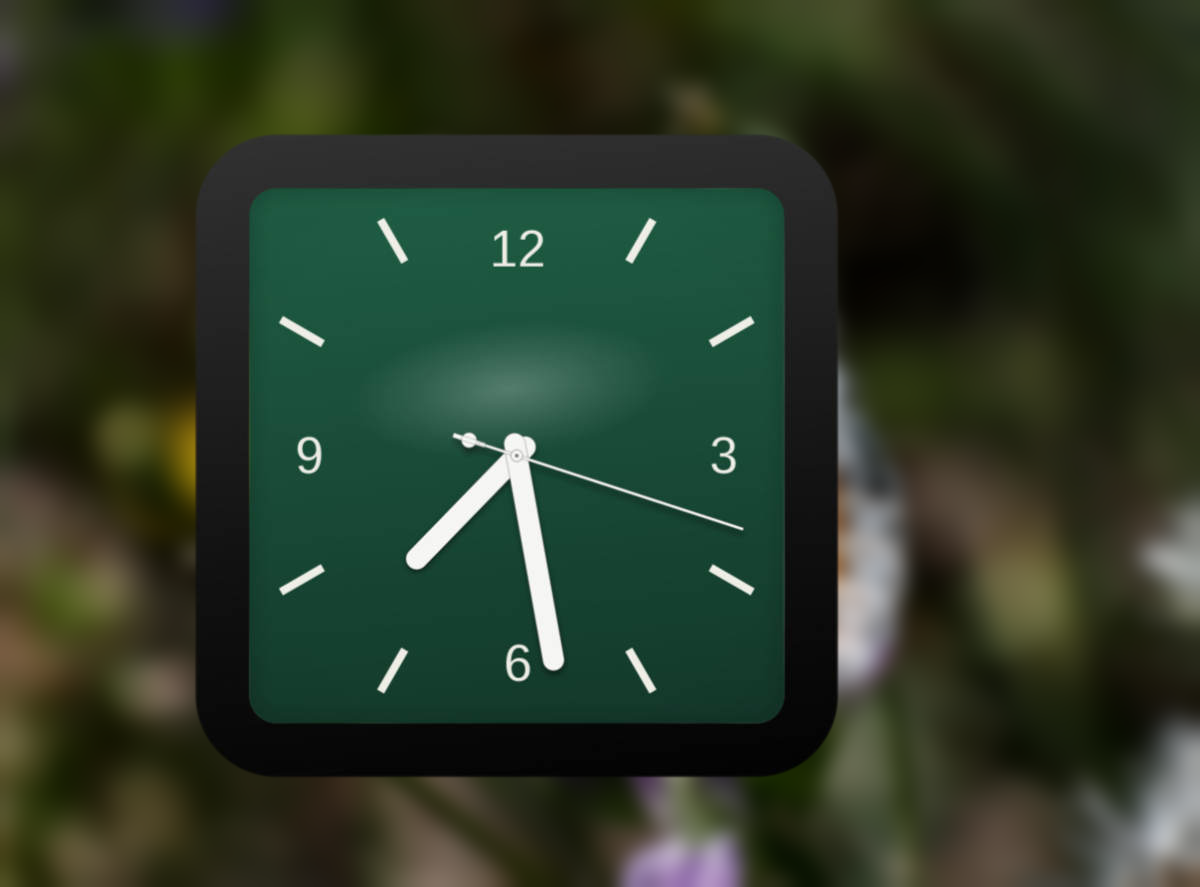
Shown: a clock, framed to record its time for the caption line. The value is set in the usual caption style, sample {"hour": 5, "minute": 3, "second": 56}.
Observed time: {"hour": 7, "minute": 28, "second": 18}
